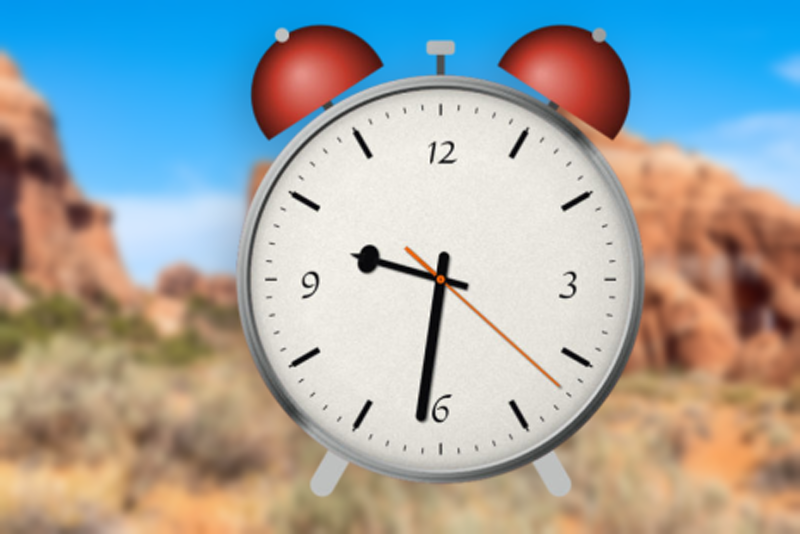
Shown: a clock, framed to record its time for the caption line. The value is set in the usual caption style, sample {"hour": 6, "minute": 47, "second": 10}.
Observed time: {"hour": 9, "minute": 31, "second": 22}
